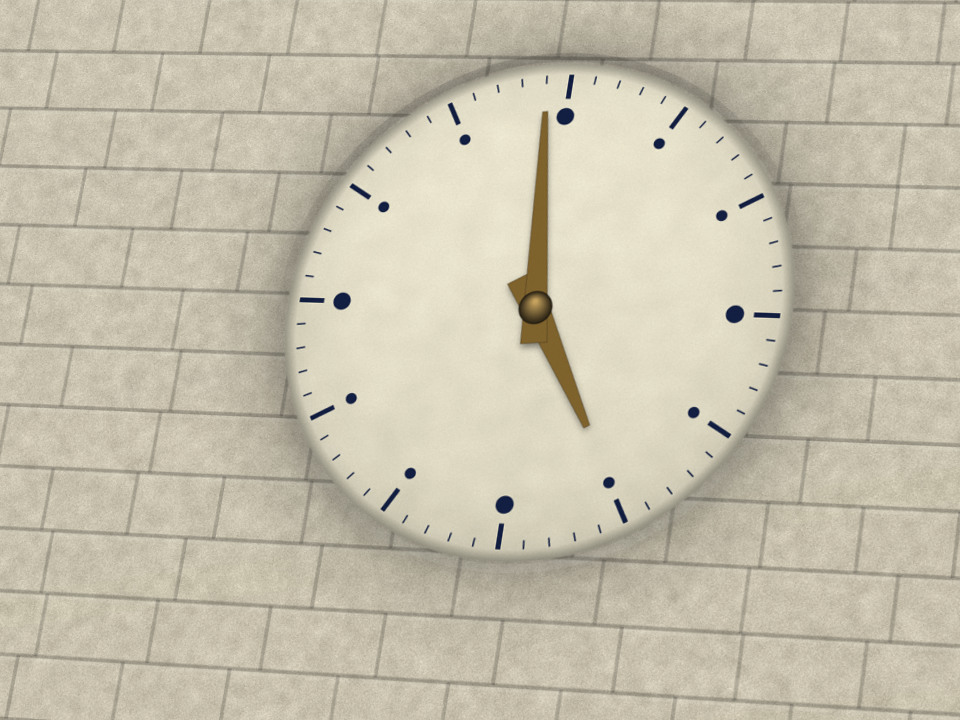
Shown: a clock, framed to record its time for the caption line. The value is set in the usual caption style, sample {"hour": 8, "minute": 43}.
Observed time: {"hour": 4, "minute": 59}
